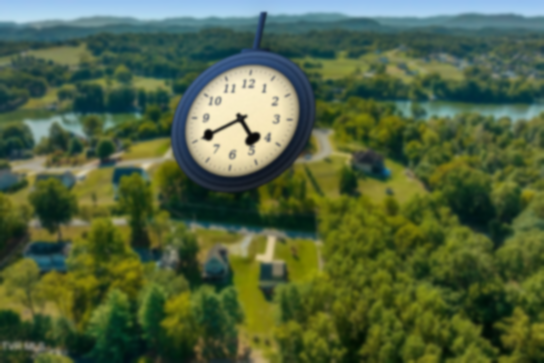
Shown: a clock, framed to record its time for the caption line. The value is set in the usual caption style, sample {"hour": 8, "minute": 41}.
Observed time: {"hour": 4, "minute": 40}
